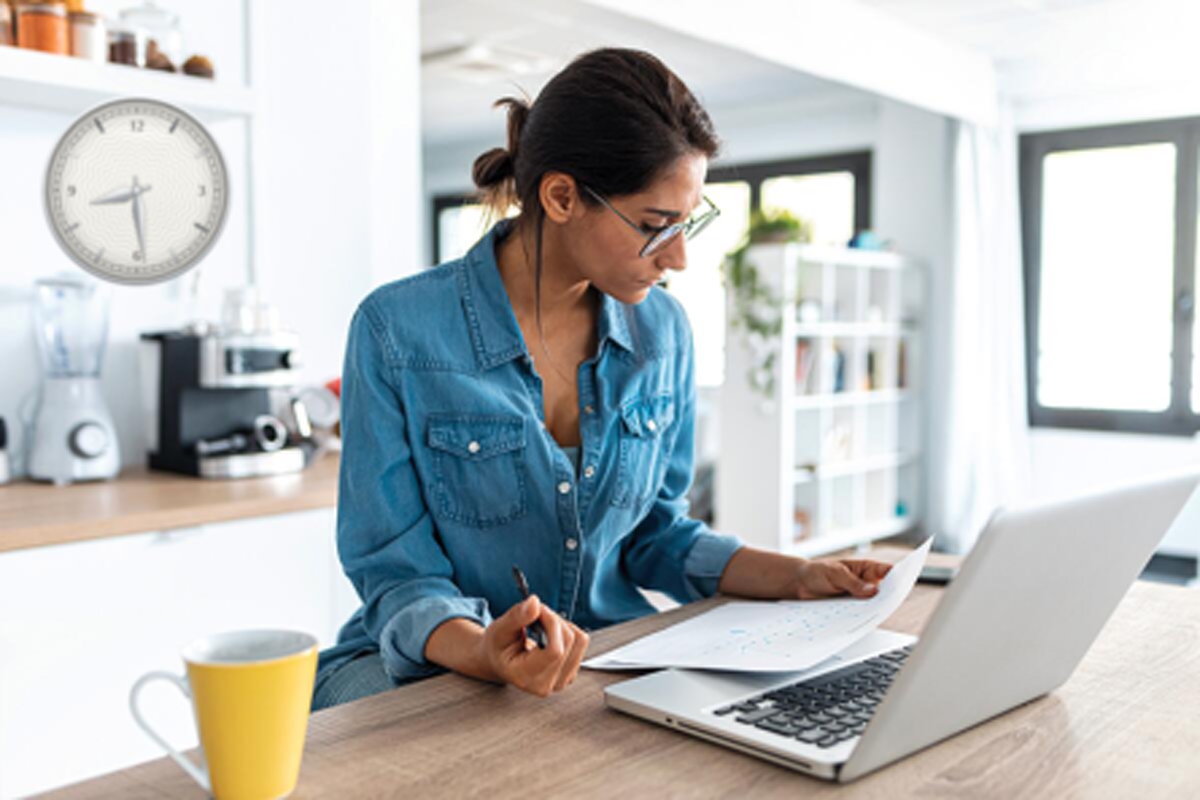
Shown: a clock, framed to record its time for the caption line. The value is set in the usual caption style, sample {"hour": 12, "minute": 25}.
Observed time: {"hour": 8, "minute": 29}
